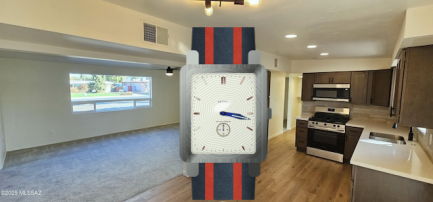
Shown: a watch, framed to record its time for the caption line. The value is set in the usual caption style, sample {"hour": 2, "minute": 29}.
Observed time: {"hour": 3, "minute": 17}
